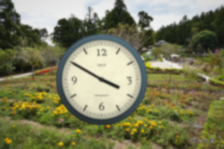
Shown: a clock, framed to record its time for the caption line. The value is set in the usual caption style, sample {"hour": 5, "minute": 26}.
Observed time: {"hour": 3, "minute": 50}
